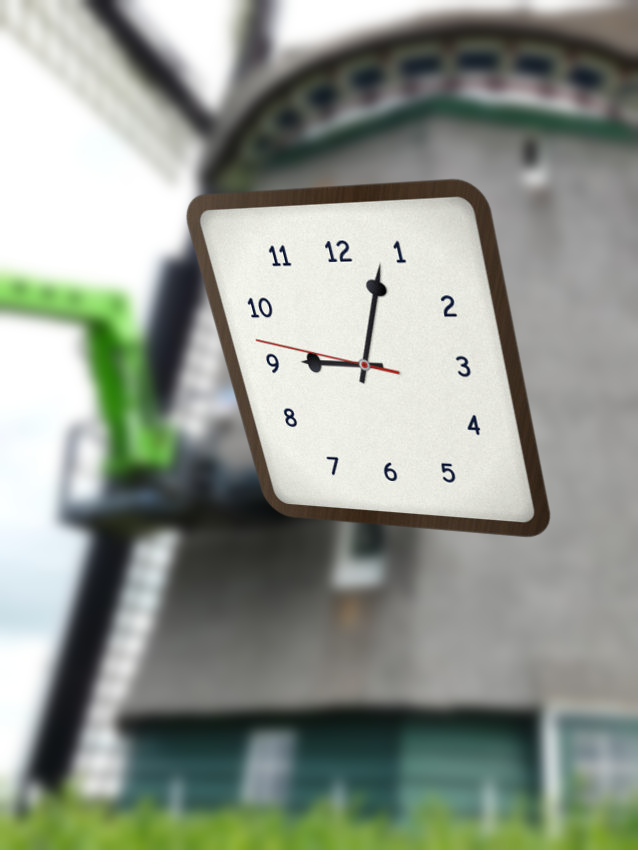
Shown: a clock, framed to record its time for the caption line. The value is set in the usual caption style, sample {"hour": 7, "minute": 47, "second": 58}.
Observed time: {"hour": 9, "minute": 3, "second": 47}
